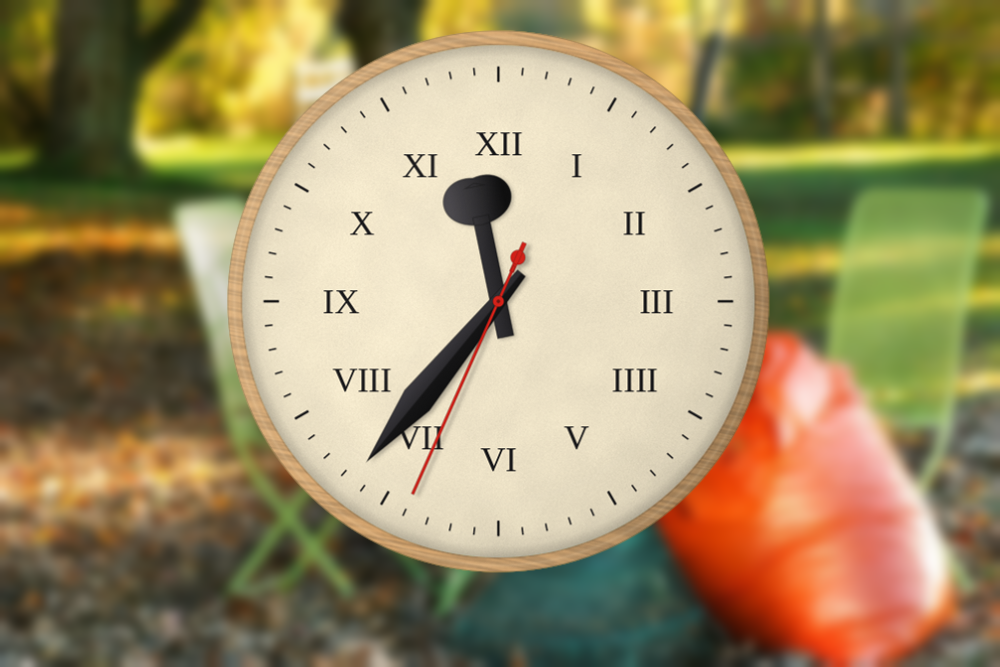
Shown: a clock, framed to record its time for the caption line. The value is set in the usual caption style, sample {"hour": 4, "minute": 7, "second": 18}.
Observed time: {"hour": 11, "minute": 36, "second": 34}
